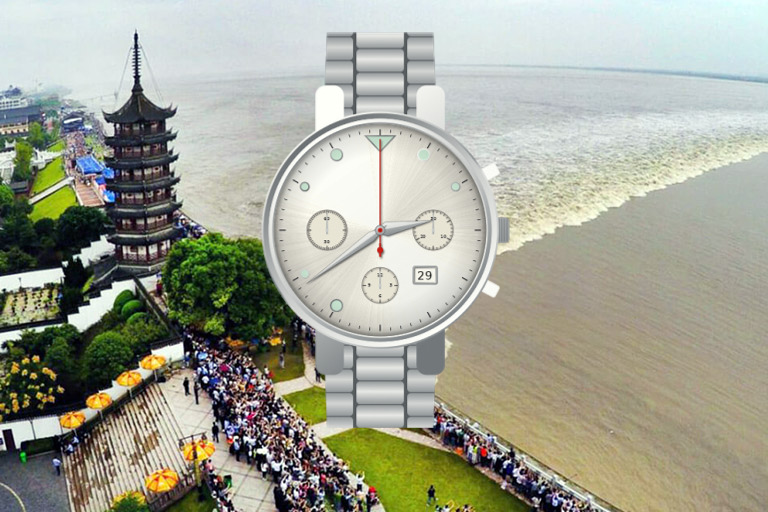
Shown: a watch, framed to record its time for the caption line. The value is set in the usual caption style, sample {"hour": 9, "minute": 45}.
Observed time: {"hour": 2, "minute": 39}
